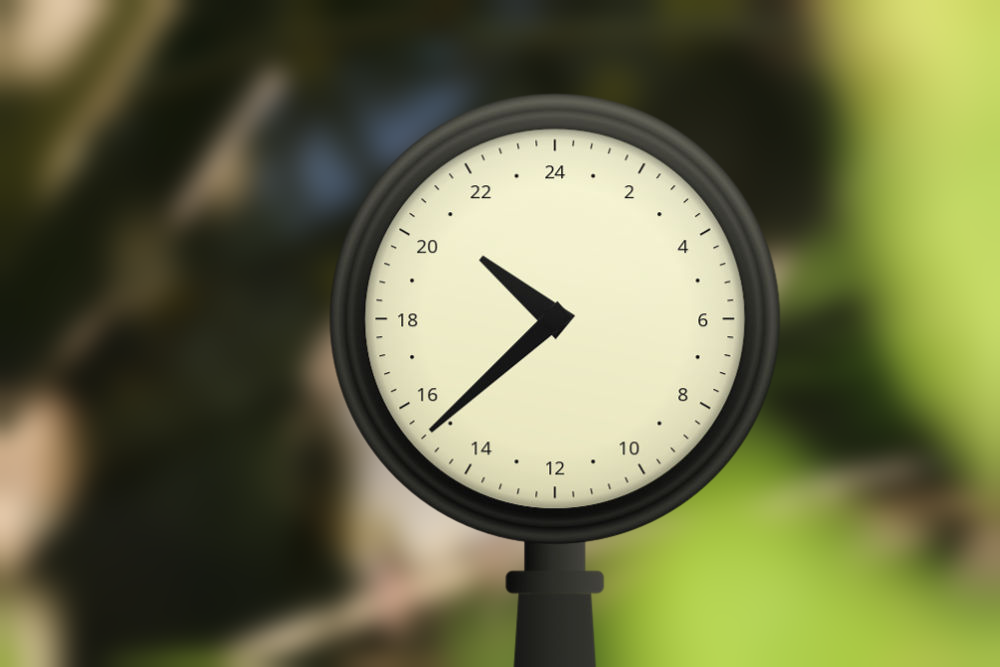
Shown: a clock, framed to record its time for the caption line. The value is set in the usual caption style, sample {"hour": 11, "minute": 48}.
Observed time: {"hour": 20, "minute": 38}
